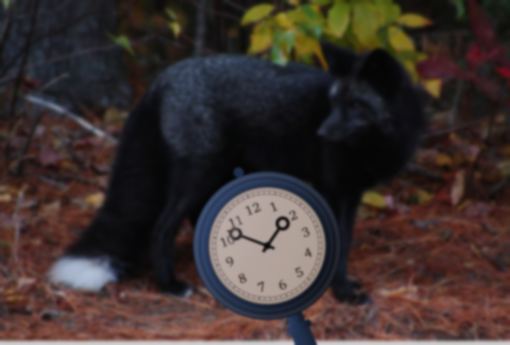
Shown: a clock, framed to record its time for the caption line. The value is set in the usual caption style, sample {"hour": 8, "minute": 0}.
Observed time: {"hour": 1, "minute": 52}
